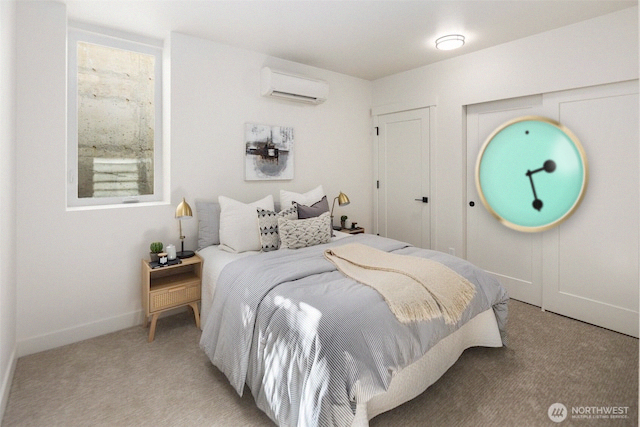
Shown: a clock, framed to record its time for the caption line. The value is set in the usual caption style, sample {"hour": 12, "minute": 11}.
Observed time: {"hour": 2, "minute": 28}
